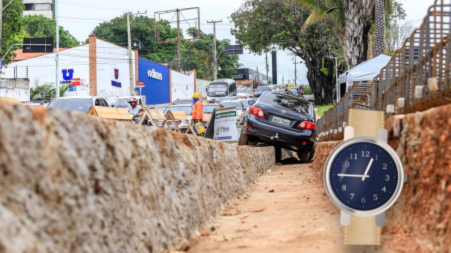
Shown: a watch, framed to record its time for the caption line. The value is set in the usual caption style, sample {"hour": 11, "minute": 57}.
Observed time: {"hour": 12, "minute": 45}
